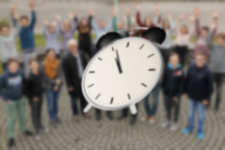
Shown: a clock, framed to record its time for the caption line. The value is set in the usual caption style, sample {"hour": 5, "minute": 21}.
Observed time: {"hour": 10, "minute": 56}
